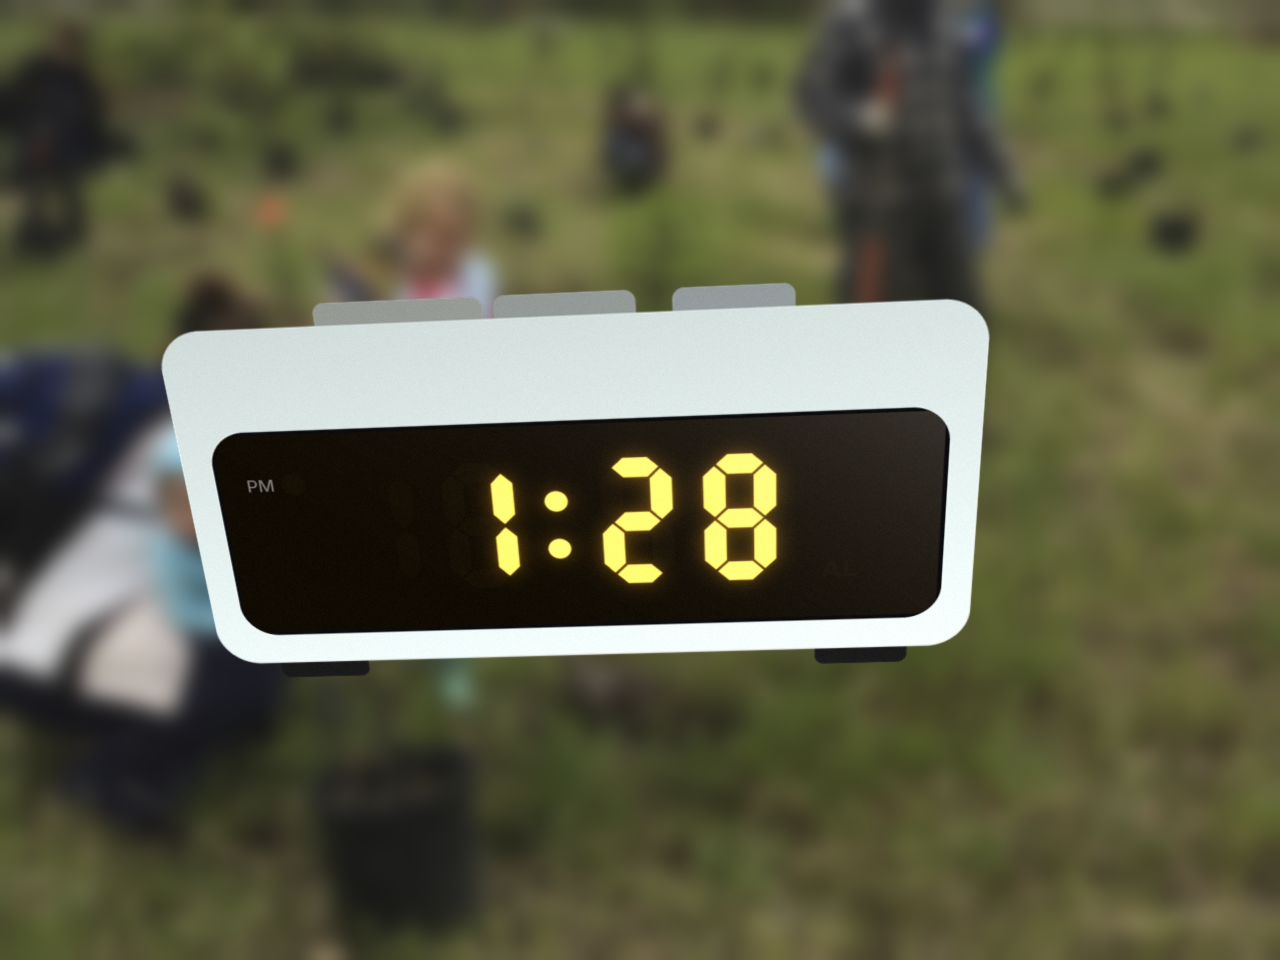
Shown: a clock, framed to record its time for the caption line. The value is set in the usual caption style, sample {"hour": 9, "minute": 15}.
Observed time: {"hour": 1, "minute": 28}
